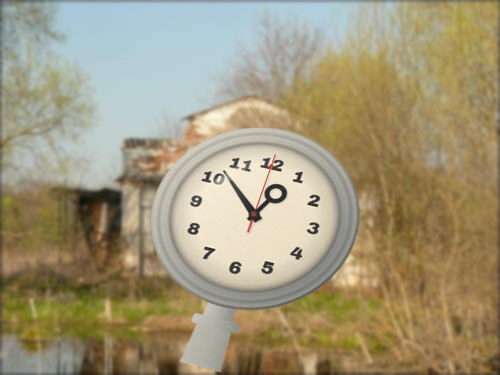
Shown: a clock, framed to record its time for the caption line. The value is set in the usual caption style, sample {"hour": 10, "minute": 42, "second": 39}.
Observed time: {"hour": 12, "minute": 52, "second": 0}
